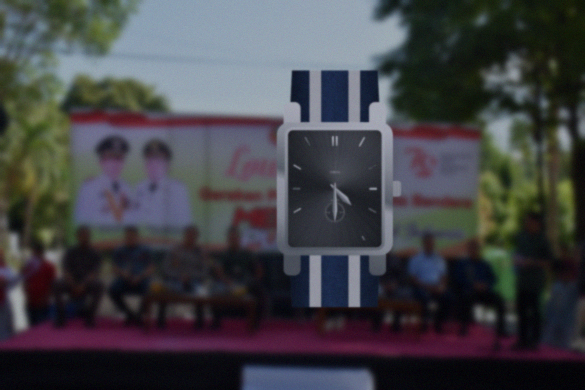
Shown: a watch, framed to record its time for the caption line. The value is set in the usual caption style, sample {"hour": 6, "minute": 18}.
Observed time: {"hour": 4, "minute": 30}
